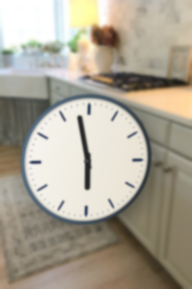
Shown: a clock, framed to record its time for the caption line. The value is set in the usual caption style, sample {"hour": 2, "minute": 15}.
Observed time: {"hour": 5, "minute": 58}
